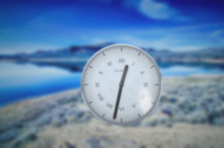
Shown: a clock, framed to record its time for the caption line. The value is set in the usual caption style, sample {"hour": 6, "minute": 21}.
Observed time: {"hour": 12, "minute": 32}
